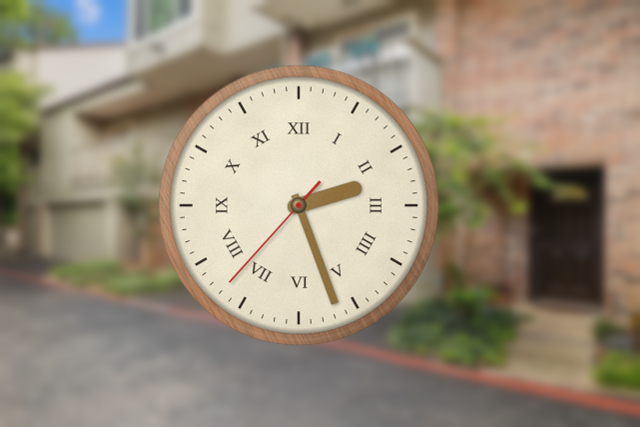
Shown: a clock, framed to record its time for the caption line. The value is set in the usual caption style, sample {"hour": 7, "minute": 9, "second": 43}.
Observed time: {"hour": 2, "minute": 26, "second": 37}
